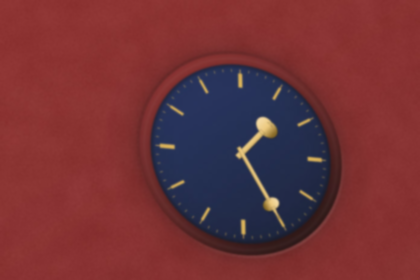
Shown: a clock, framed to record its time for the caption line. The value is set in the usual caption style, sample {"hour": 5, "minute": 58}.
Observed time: {"hour": 1, "minute": 25}
